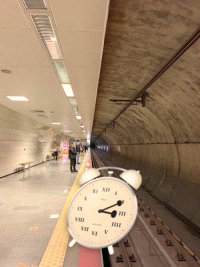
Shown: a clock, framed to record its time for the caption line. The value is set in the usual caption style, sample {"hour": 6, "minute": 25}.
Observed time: {"hour": 3, "minute": 10}
